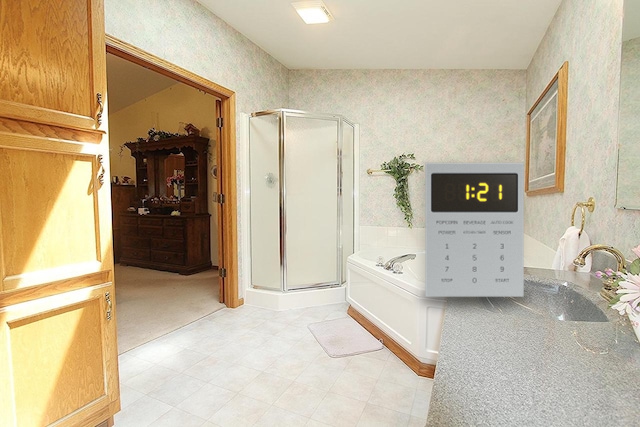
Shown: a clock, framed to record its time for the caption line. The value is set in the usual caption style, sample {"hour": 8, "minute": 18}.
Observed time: {"hour": 1, "minute": 21}
